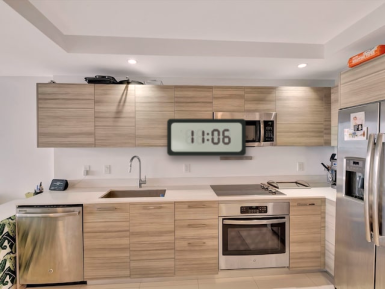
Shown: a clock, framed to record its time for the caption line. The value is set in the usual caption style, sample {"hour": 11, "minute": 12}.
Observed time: {"hour": 11, "minute": 6}
